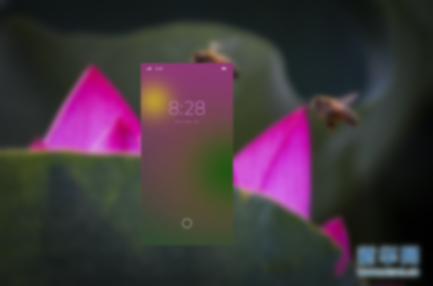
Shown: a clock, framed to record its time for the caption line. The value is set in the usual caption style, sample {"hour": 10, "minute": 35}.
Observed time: {"hour": 8, "minute": 28}
